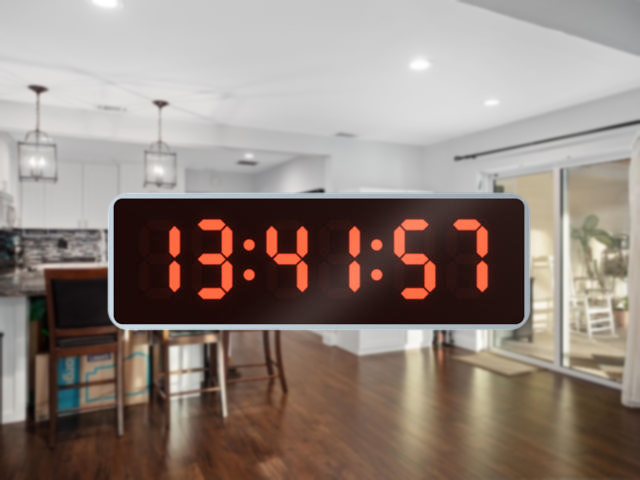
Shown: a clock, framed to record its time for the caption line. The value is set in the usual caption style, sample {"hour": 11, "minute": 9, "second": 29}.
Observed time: {"hour": 13, "minute": 41, "second": 57}
